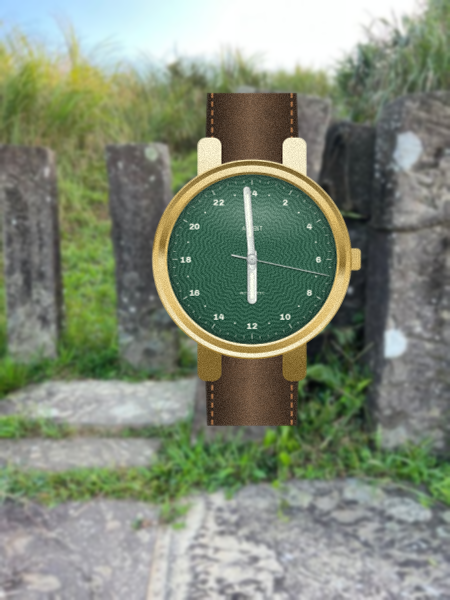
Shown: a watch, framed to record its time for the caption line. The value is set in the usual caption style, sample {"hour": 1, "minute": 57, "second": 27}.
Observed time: {"hour": 11, "minute": 59, "second": 17}
